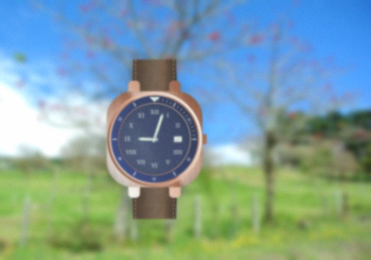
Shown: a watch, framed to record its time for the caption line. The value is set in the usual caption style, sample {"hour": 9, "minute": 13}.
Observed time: {"hour": 9, "minute": 3}
